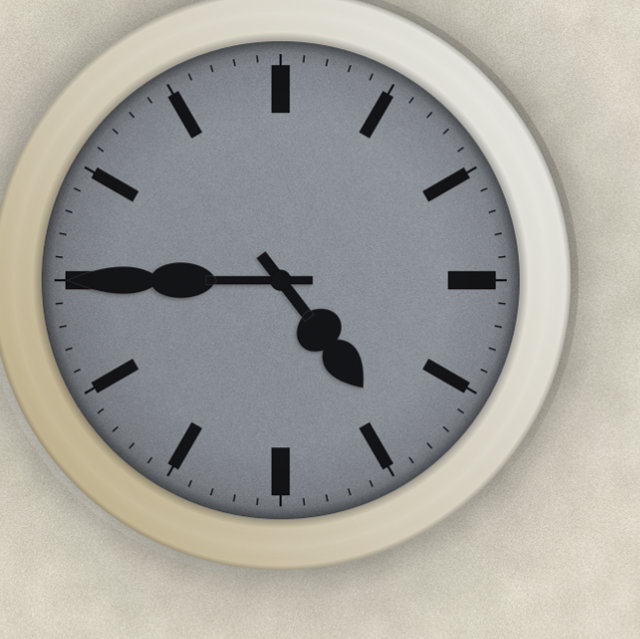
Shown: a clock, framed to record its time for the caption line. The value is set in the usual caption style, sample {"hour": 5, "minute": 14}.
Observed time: {"hour": 4, "minute": 45}
